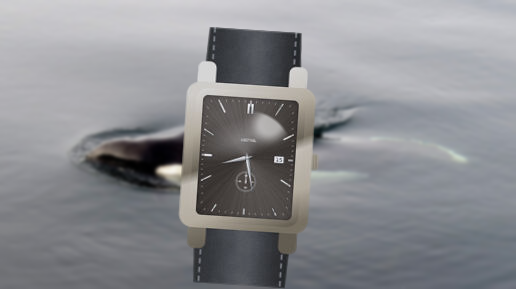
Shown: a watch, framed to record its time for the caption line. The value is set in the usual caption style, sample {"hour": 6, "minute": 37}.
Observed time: {"hour": 8, "minute": 28}
